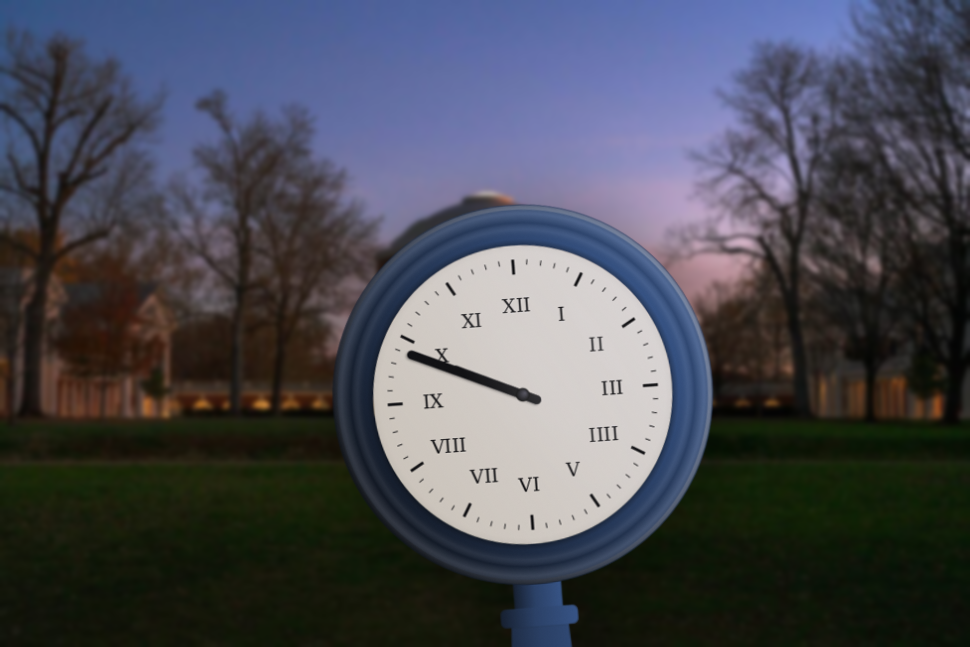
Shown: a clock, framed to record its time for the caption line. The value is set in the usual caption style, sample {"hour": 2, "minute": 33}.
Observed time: {"hour": 9, "minute": 49}
